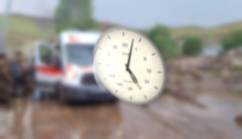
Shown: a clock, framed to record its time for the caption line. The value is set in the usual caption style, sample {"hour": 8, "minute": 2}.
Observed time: {"hour": 5, "minute": 3}
